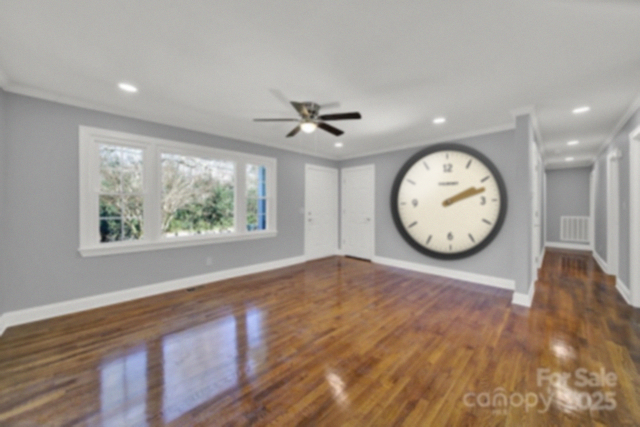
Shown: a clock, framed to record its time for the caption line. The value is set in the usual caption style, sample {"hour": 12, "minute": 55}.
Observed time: {"hour": 2, "minute": 12}
